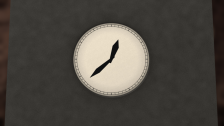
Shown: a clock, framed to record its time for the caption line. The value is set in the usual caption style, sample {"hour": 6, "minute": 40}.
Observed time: {"hour": 12, "minute": 38}
